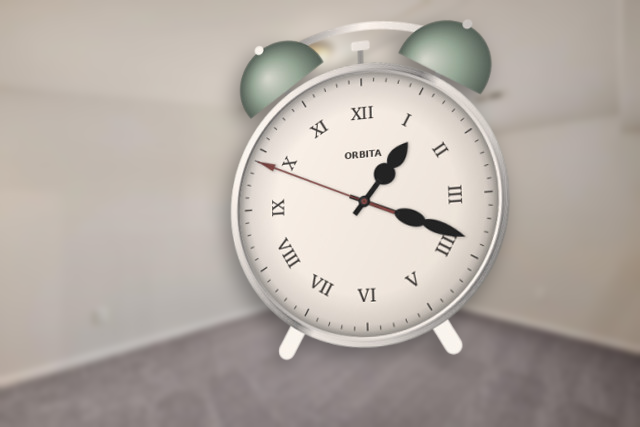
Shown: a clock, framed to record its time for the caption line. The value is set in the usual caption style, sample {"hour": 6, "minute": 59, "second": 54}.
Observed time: {"hour": 1, "minute": 18, "second": 49}
